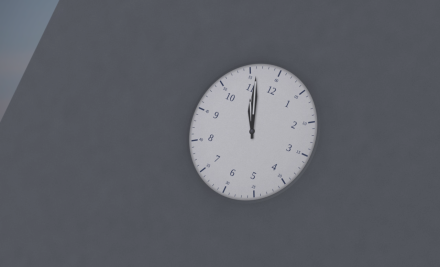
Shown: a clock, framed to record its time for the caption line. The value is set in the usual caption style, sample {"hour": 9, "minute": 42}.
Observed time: {"hour": 10, "minute": 56}
